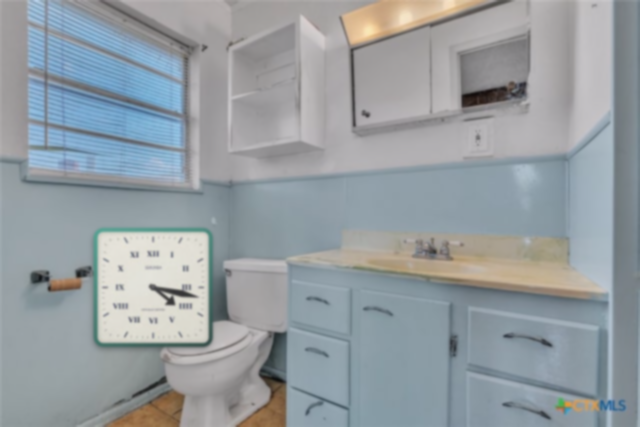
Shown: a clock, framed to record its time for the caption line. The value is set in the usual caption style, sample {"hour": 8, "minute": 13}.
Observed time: {"hour": 4, "minute": 17}
